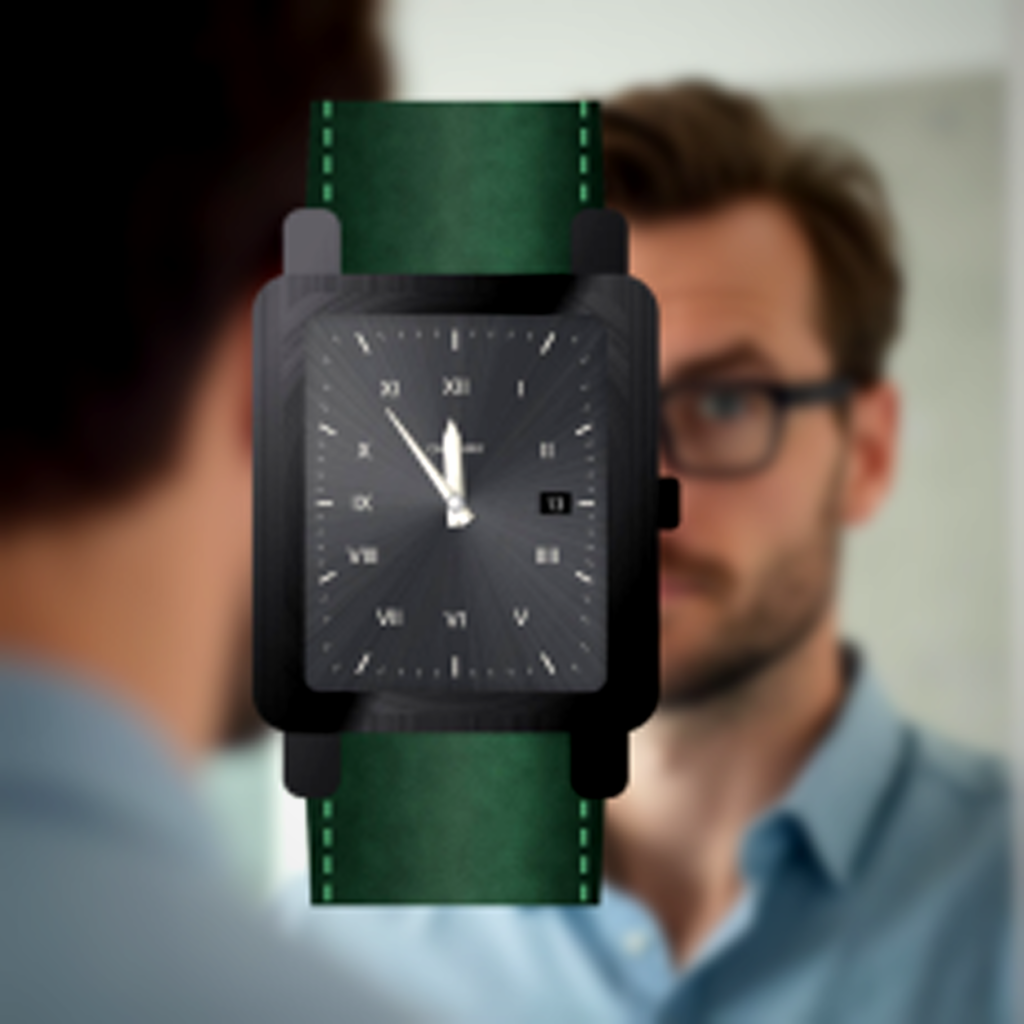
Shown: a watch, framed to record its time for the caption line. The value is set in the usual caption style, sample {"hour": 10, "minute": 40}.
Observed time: {"hour": 11, "minute": 54}
